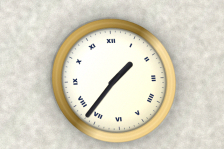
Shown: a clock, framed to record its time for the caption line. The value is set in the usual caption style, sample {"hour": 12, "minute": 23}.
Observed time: {"hour": 1, "minute": 37}
